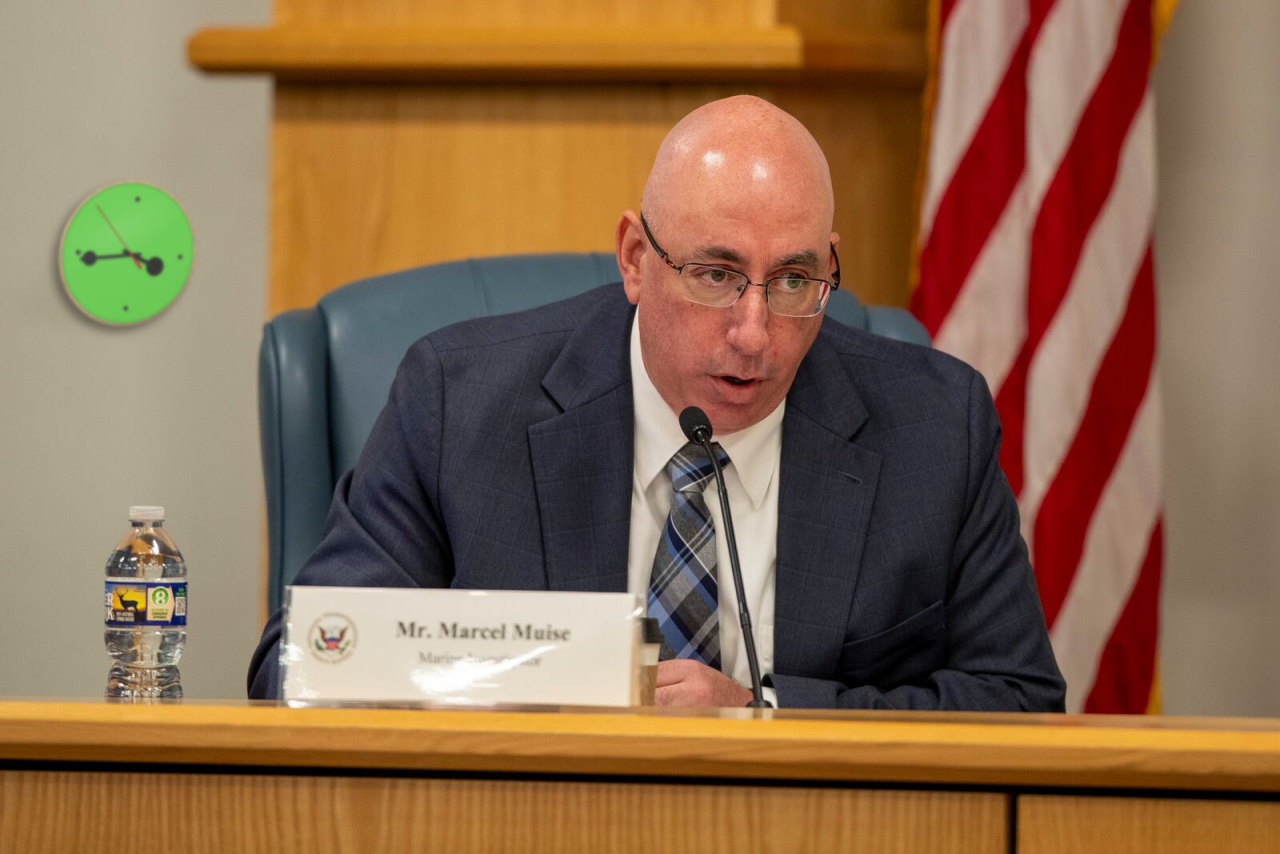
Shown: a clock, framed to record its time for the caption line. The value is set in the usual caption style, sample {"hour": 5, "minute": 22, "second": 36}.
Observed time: {"hour": 3, "minute": 43, "second": 53}
